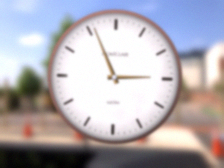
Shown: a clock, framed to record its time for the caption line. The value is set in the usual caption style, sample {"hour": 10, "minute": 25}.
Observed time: {"hour": 2, "minute": 56}
